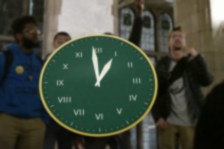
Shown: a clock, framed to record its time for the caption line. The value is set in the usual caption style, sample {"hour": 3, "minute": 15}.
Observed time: {"hour": 12, "minute": 59}
